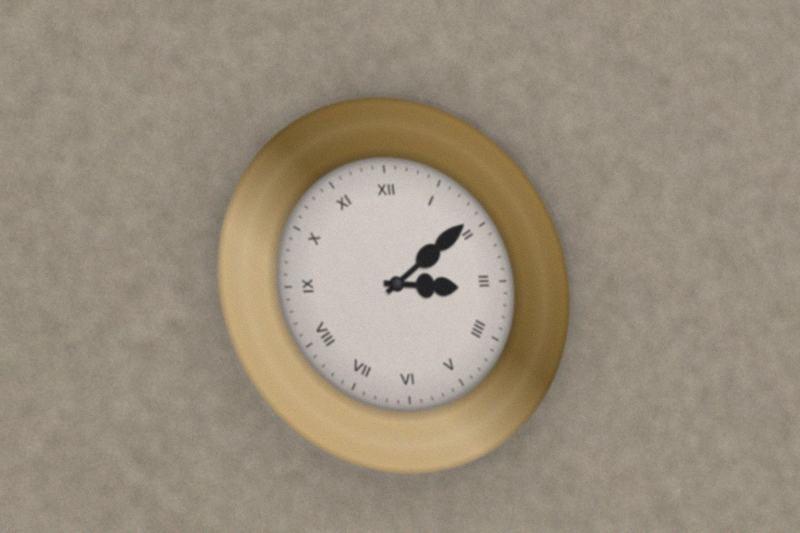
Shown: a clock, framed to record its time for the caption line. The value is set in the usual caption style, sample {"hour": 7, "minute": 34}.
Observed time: {"hour": 3, "minute": 9}
